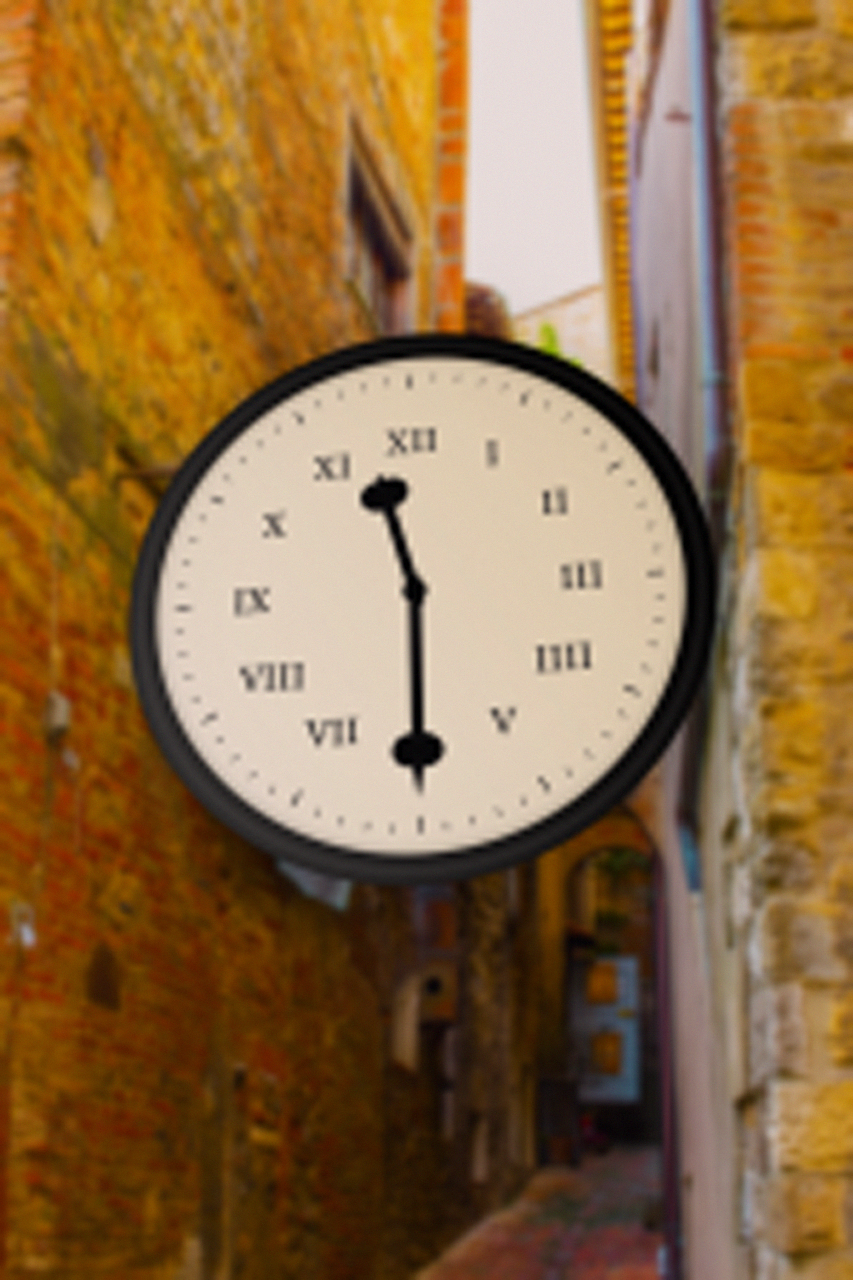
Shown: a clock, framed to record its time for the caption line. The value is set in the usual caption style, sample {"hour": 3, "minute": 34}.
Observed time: {"hour": 11, "minute": 30}
